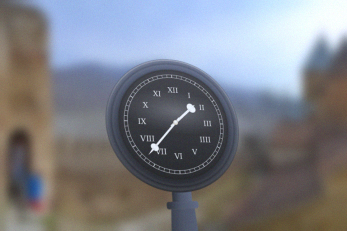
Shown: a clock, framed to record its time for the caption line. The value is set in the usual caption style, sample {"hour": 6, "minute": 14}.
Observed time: {"hour": 1, "minute": 37}
